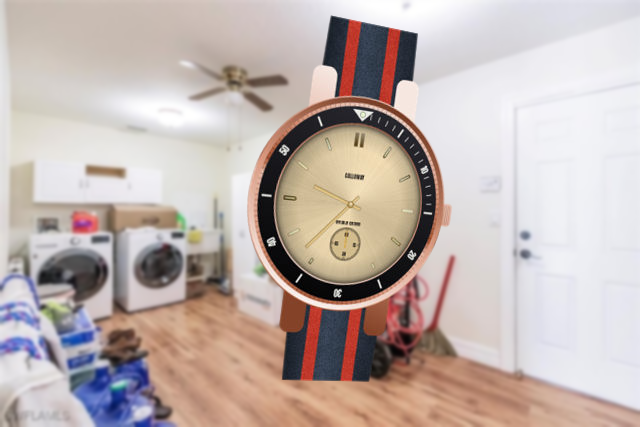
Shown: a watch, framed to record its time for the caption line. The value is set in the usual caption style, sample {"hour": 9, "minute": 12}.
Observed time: {"hour": 9, "minute": 37}
